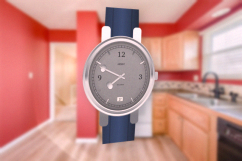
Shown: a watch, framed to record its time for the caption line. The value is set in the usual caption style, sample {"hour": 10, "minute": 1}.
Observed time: {"hour": 7, "minute": 49}
